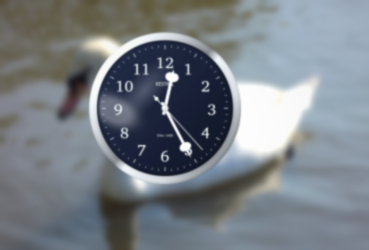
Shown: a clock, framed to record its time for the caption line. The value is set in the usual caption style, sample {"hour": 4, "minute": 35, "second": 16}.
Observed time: {"hour": 12, "minute": 25, "second": 23}
